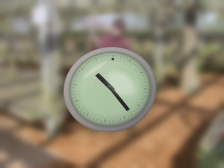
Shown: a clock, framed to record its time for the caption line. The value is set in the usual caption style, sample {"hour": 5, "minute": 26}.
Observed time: {"hour": 10, "minute": 23}
